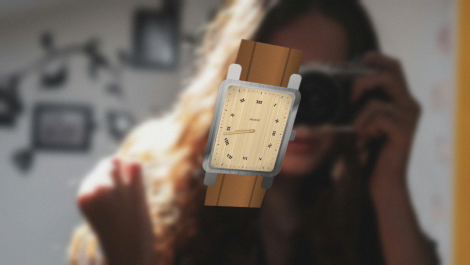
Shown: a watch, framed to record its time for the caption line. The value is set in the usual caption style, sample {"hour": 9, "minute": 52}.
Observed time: {"hour": 8, "minute": 43}
